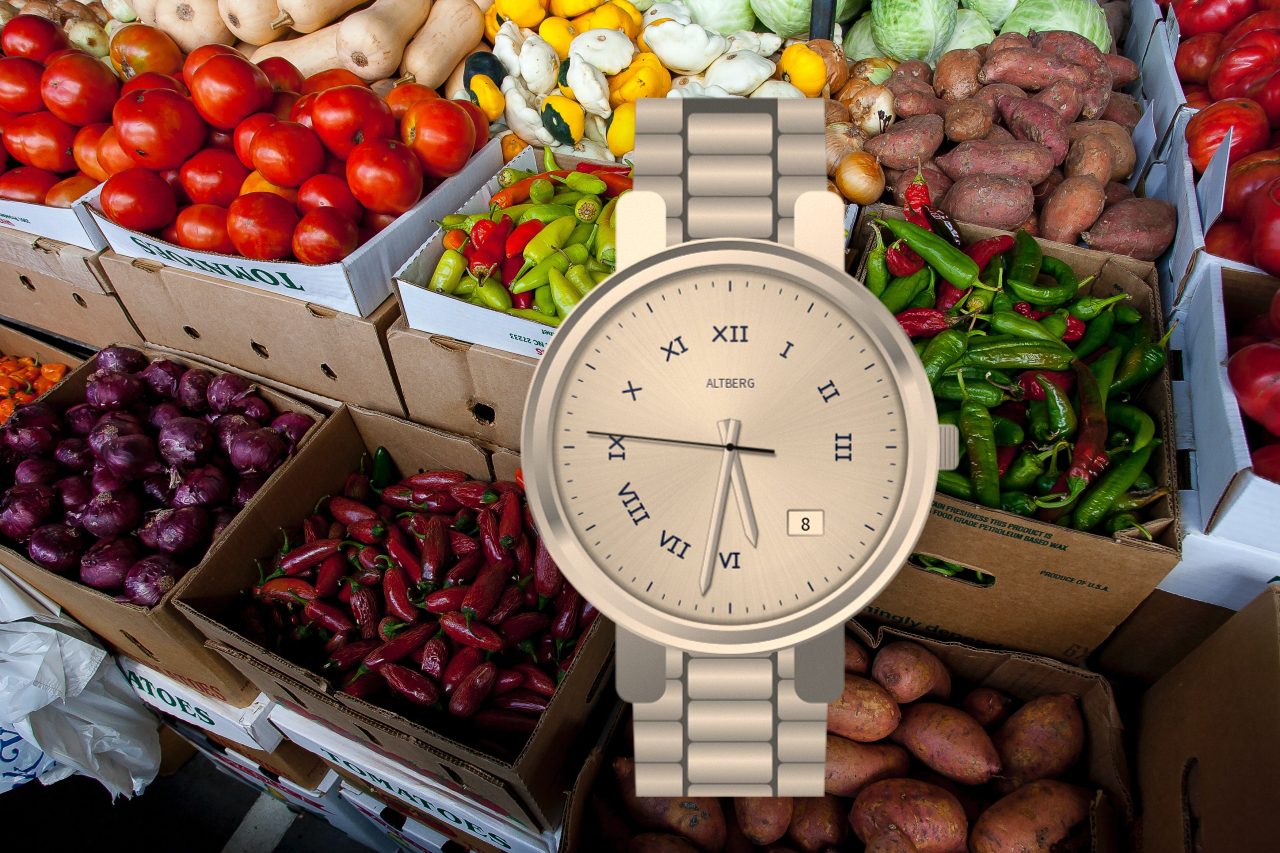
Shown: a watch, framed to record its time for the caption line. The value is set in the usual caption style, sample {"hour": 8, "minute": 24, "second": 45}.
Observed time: {"hour": 5, "minute": 31, "second": 46}
